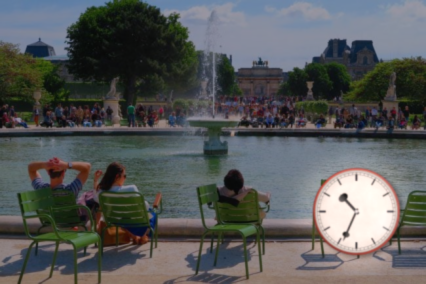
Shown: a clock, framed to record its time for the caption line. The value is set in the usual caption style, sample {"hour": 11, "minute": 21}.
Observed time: {"hour": 10, "minute": 34}
